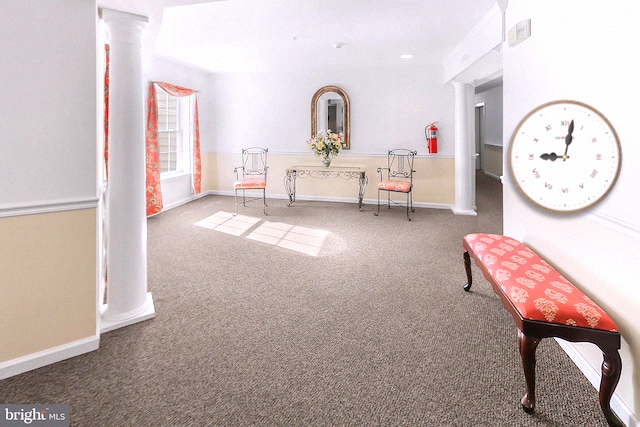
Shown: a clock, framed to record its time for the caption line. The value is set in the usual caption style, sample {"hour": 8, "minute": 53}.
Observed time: {"hour": 9, "minute": 2}
